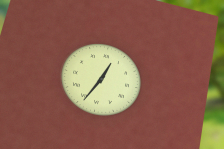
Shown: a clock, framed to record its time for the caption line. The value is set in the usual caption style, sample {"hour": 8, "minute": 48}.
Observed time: {"hour": 12, "minute": 34}
